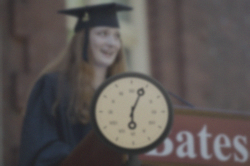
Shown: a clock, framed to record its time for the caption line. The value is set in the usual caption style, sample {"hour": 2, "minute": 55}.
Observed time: {"hour": 6, "minute": 4}
